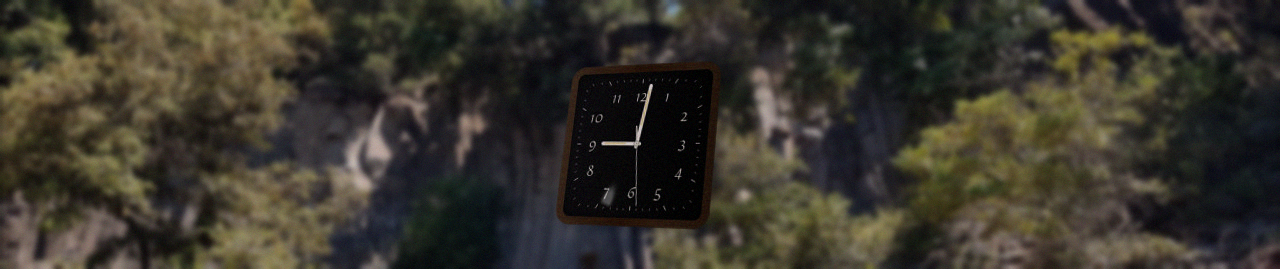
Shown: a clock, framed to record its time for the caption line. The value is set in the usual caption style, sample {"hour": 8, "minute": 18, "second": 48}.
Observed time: {"hour": 9, "minute": 1, "second": 29}
